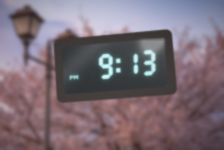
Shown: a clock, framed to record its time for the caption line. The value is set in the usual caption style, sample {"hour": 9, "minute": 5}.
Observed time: {"hour": 9, "minute": 13}
